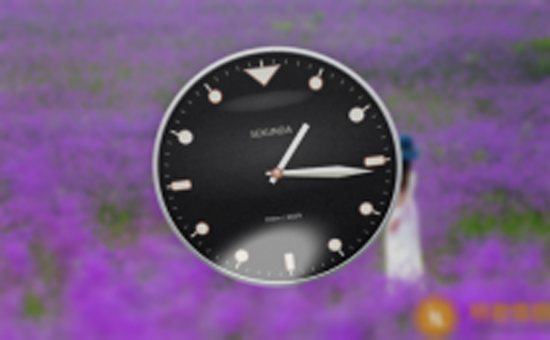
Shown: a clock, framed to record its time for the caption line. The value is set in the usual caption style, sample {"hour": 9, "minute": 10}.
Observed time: {"hour": 1, "minute": 16}
